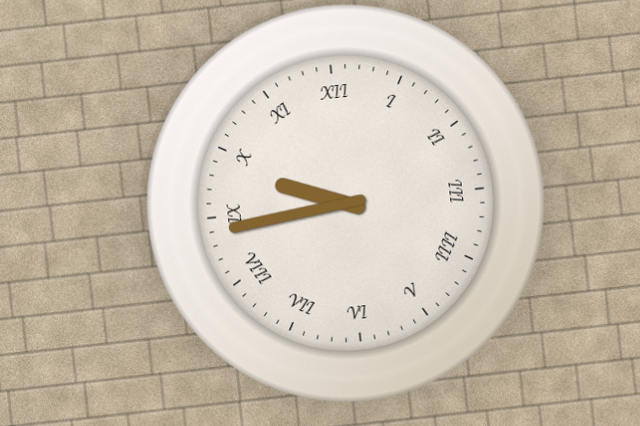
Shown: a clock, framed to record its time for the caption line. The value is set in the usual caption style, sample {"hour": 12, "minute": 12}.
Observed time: {"hour": 9, "minute": 44}
